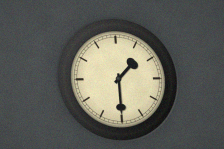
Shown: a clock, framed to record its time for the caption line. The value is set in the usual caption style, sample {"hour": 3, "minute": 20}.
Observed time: {"hour": 1, "minute": 30}
